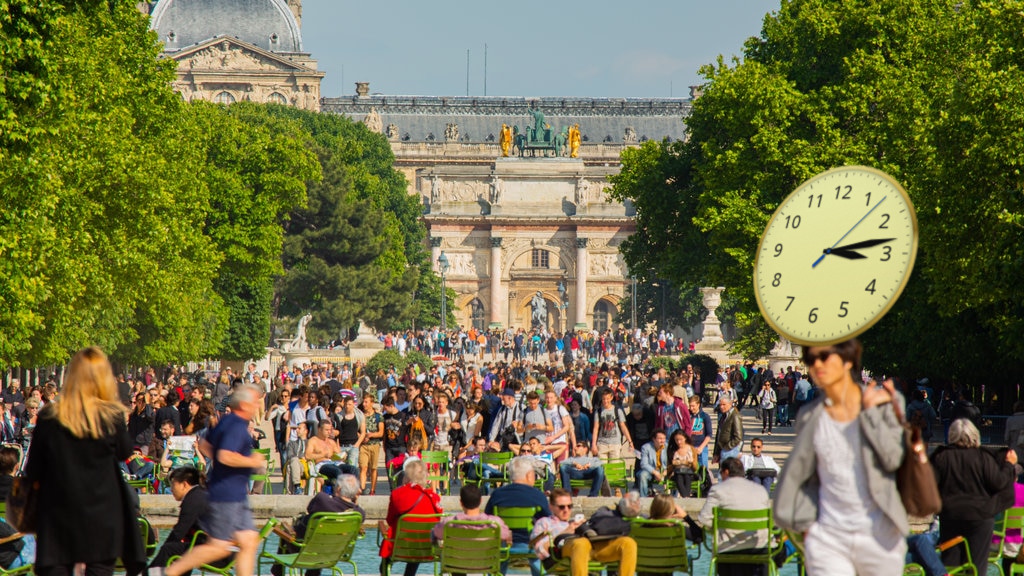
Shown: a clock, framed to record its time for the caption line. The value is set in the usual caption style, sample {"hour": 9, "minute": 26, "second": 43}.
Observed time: {"hour": 3, "minute": 13, "second": 7}
